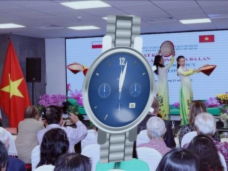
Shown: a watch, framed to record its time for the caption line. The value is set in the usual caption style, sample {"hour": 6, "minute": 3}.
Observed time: {"hour": 12, "minute": 2}
